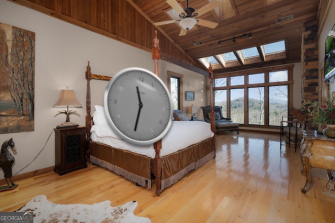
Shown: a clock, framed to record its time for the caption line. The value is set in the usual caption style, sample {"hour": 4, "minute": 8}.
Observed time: {"hour": 11, "minute": 32}
